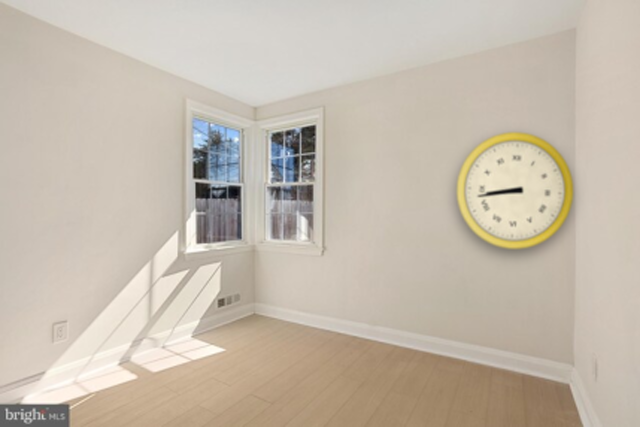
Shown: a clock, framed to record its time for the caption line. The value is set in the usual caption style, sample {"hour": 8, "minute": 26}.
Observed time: {"hour": 8, "minute": 43}
